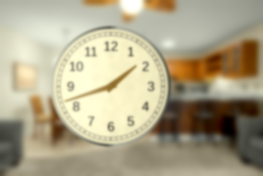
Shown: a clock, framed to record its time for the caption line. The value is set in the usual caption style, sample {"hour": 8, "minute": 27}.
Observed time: {"hour": 1, "minute": 42}
